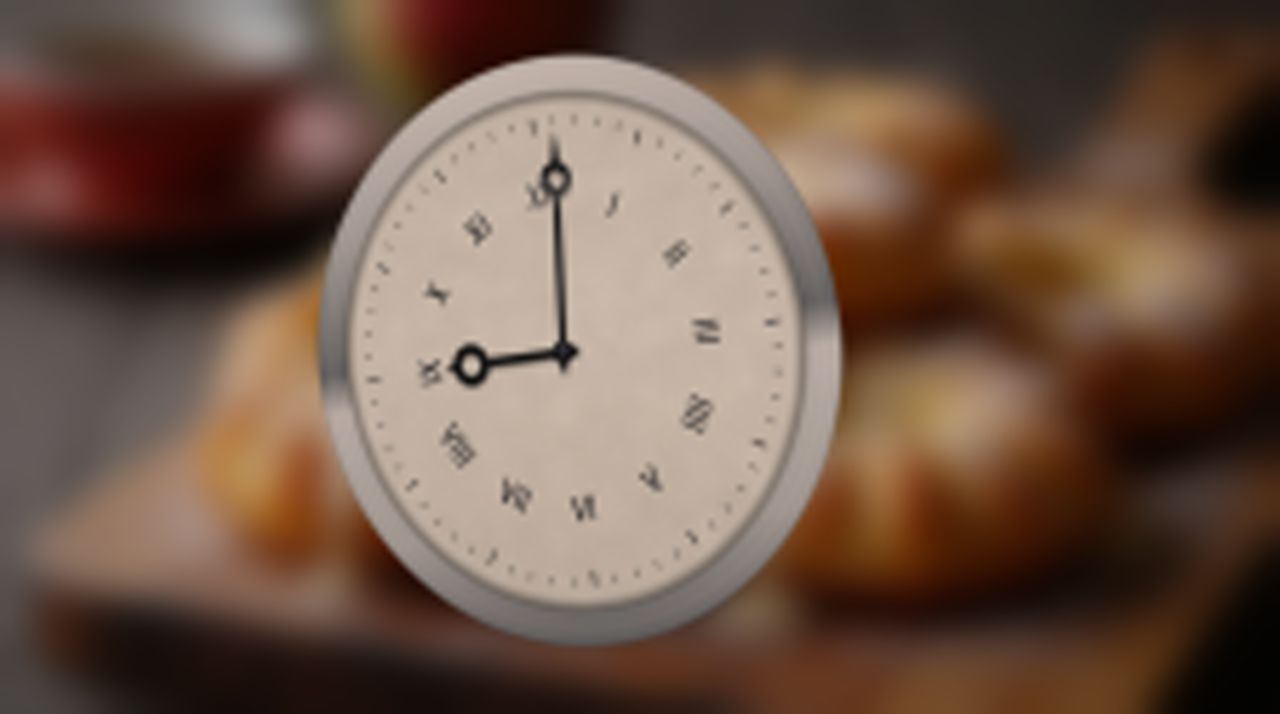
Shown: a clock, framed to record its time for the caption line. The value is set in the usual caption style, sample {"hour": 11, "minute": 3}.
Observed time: {"hour": 9, "minute": 1}
